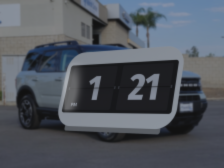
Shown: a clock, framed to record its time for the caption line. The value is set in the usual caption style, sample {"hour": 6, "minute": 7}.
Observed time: {"hour": 1, "minute": 21}
